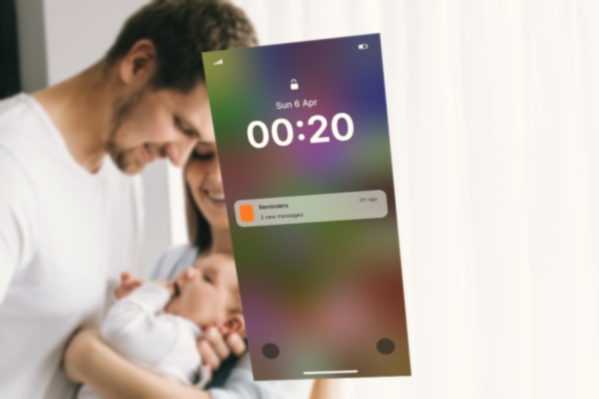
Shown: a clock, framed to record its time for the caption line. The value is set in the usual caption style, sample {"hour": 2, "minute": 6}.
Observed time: {"hour": 0, "minute": 20}
